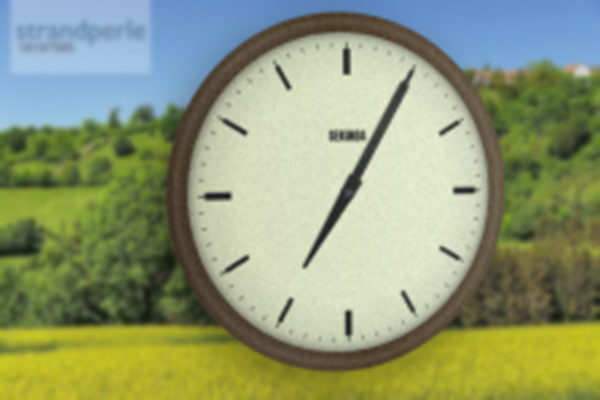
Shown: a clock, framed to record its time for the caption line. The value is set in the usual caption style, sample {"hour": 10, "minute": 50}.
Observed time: {"hour": 7, "minute": 5}
